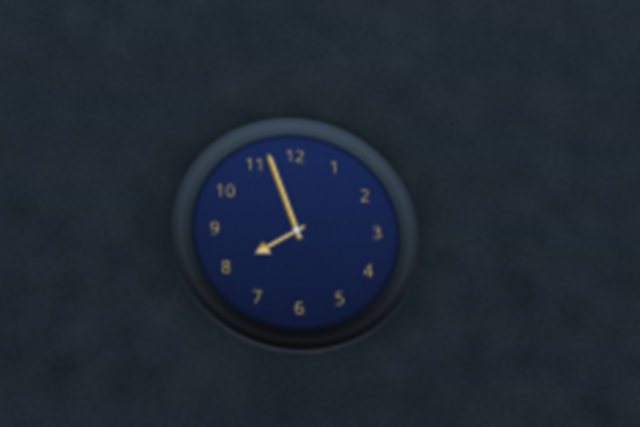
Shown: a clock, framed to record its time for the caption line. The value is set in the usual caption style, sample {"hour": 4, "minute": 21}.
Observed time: {"hour": 7, "minute": 57}
